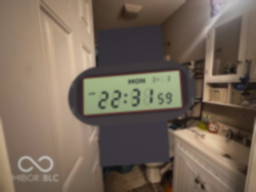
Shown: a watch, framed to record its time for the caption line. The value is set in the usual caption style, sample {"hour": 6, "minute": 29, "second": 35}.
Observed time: {"hour": 22, "minute": 31, "second": 59}
